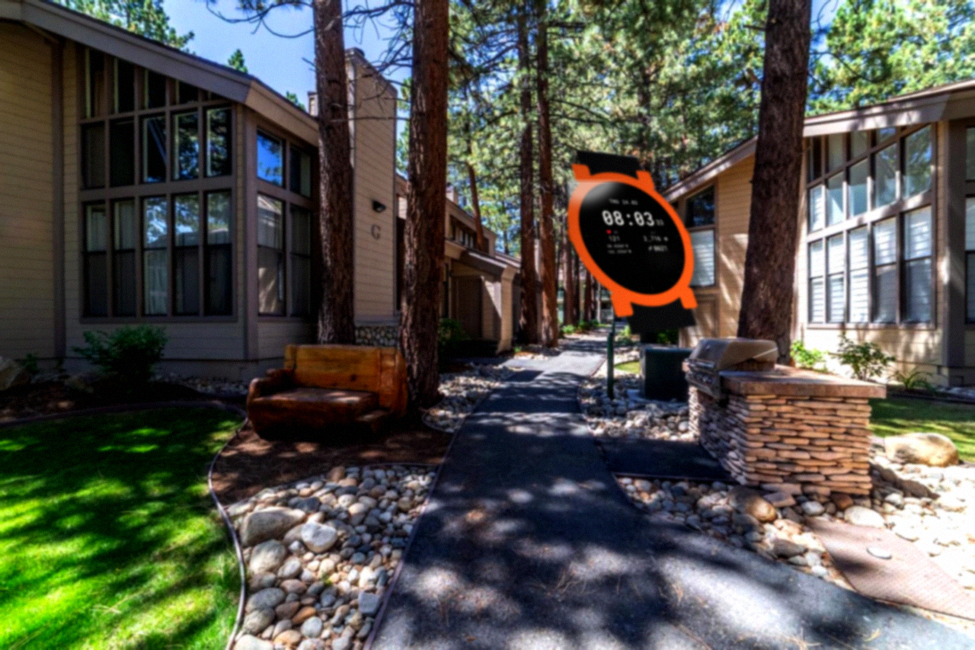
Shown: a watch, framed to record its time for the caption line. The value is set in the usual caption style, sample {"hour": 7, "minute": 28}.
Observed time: {"hour": 8, "minute": 3}
